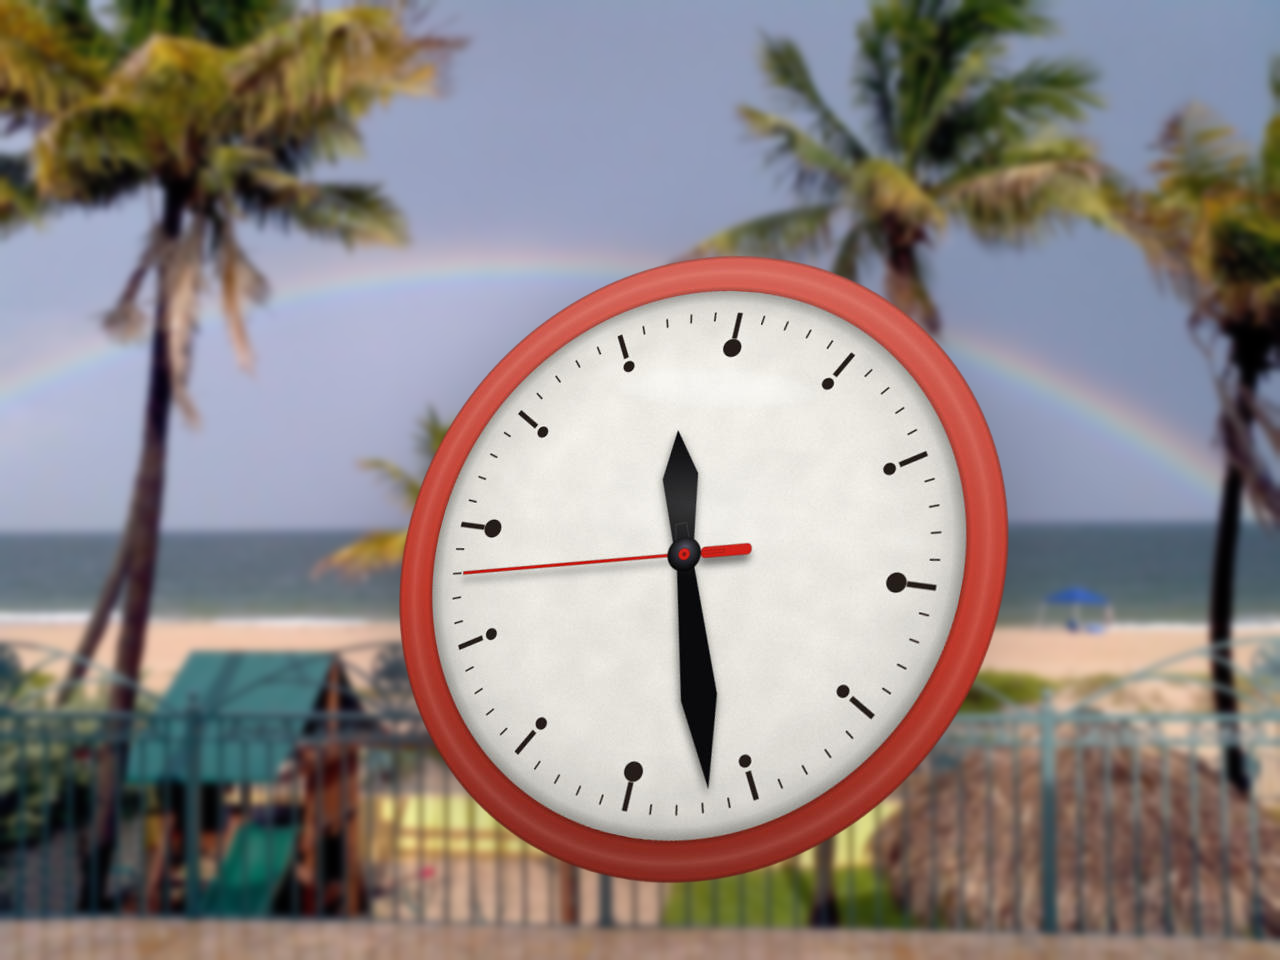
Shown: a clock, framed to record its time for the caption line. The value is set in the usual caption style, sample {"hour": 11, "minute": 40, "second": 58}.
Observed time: {"hour": 11, "minute": 26, "second": 43}
